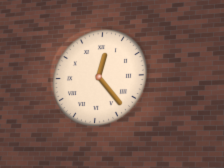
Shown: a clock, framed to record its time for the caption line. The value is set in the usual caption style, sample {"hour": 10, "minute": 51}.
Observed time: {"hour": 12, "minute": 23}
